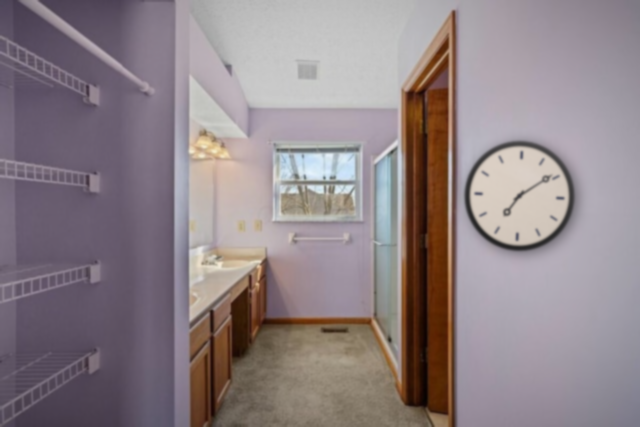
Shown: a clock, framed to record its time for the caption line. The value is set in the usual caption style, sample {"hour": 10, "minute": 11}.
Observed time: {"hour": 7, "minute": 9}
